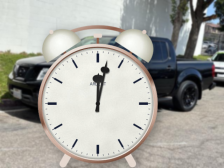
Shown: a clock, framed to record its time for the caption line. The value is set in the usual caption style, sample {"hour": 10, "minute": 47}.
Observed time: {"hour": 12, "minute": 2}
